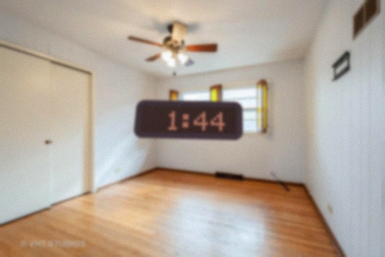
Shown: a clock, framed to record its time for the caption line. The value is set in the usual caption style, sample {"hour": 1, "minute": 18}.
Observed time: {"hour": 1, "minute": 44}
